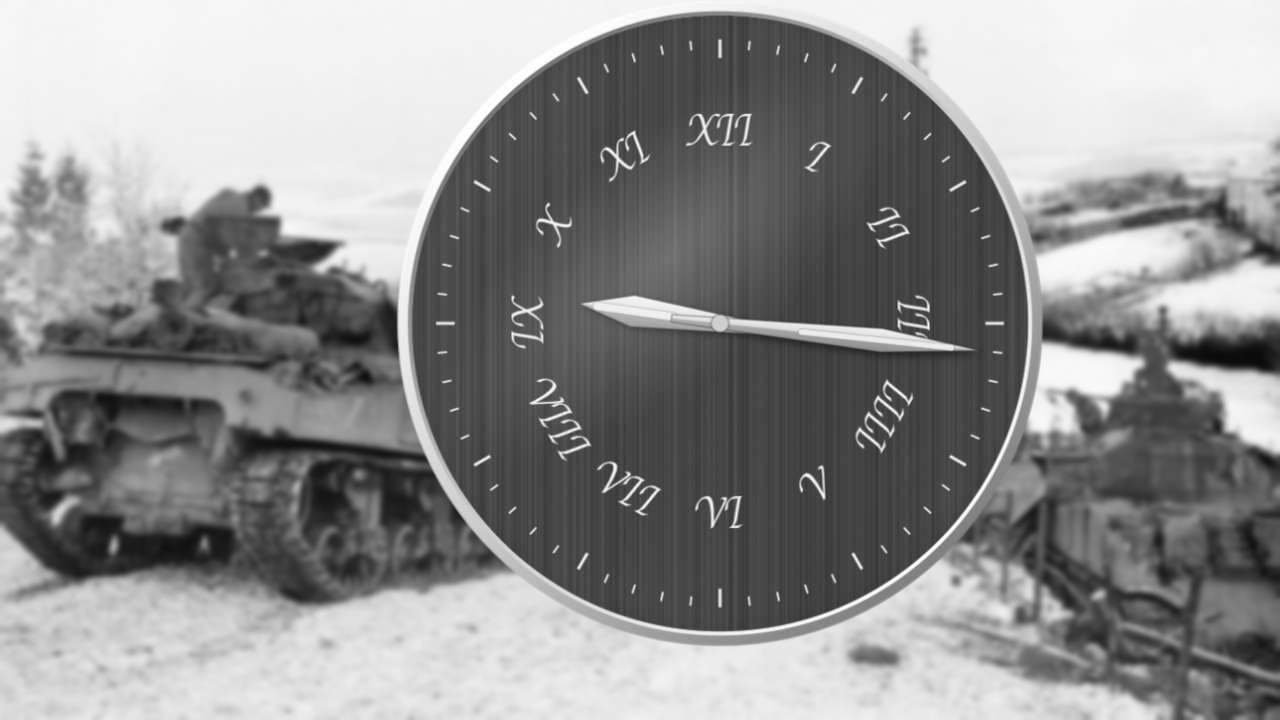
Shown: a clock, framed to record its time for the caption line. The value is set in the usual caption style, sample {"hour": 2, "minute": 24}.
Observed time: {"hour": 9, "minute": 16}
